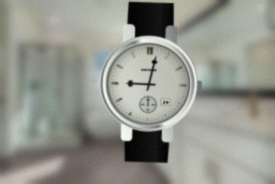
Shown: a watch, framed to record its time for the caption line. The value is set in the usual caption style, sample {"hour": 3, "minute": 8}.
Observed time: {"hour": 9, "minute": 2}
